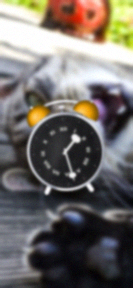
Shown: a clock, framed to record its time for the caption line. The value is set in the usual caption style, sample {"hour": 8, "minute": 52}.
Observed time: {"hour": 1, "minute": 28}
